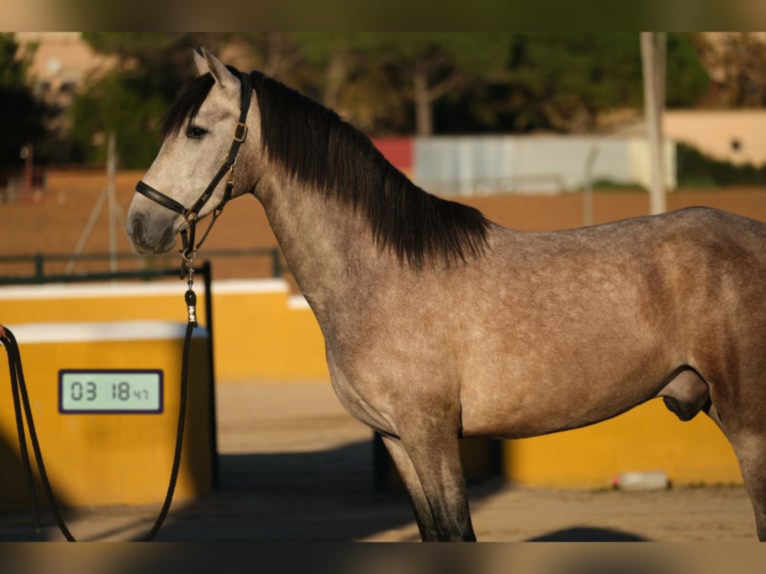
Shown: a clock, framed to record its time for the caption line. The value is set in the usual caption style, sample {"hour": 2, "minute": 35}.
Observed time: {"hour": 3, "minute": 18}
